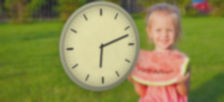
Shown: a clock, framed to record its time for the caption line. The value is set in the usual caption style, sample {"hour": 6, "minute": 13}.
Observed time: {"hour": 6, "minute": 12}
